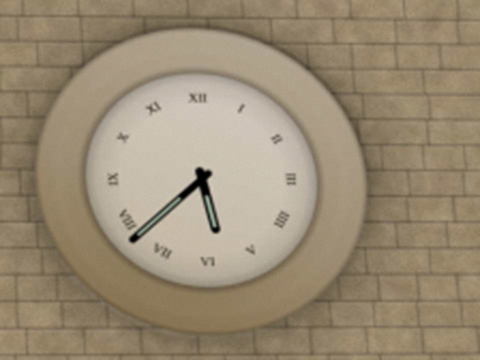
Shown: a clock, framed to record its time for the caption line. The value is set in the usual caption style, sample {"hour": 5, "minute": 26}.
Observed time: {"hour": 5, "minute": 38}
